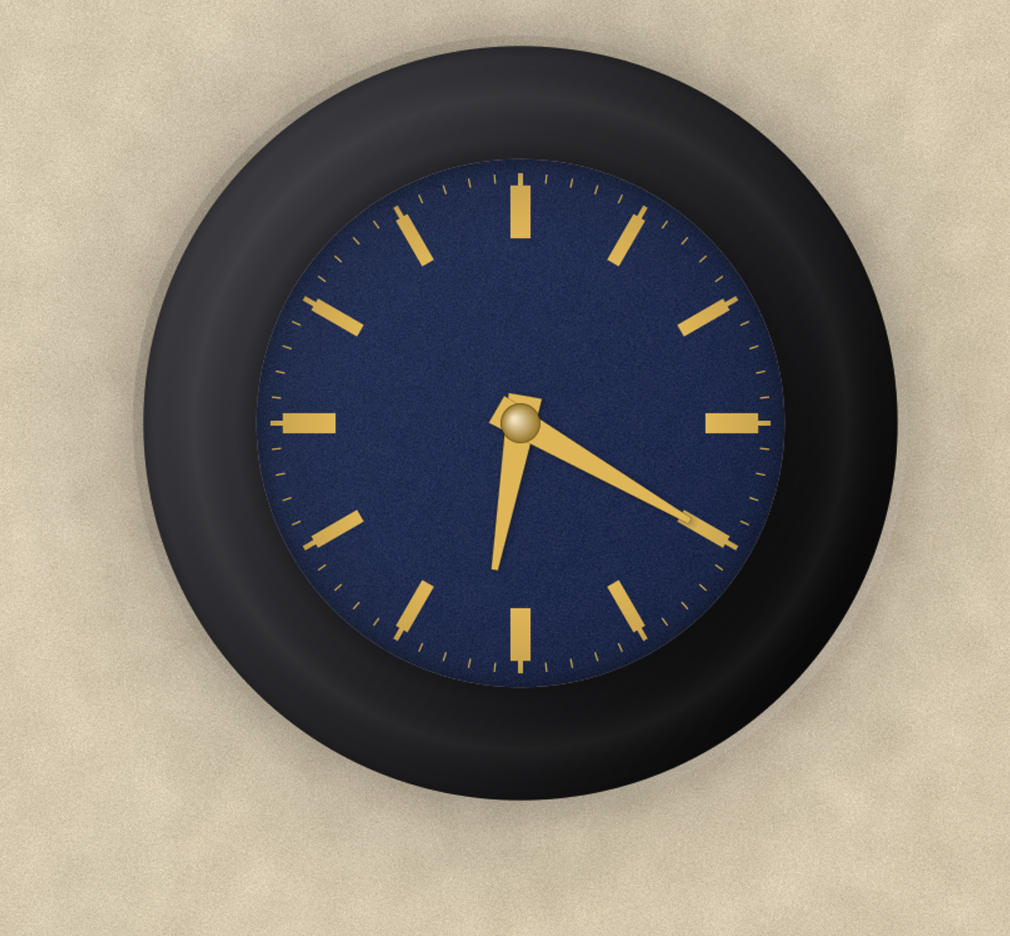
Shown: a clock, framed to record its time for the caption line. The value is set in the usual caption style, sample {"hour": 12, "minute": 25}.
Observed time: {"hour": 6, "minute": 20}
